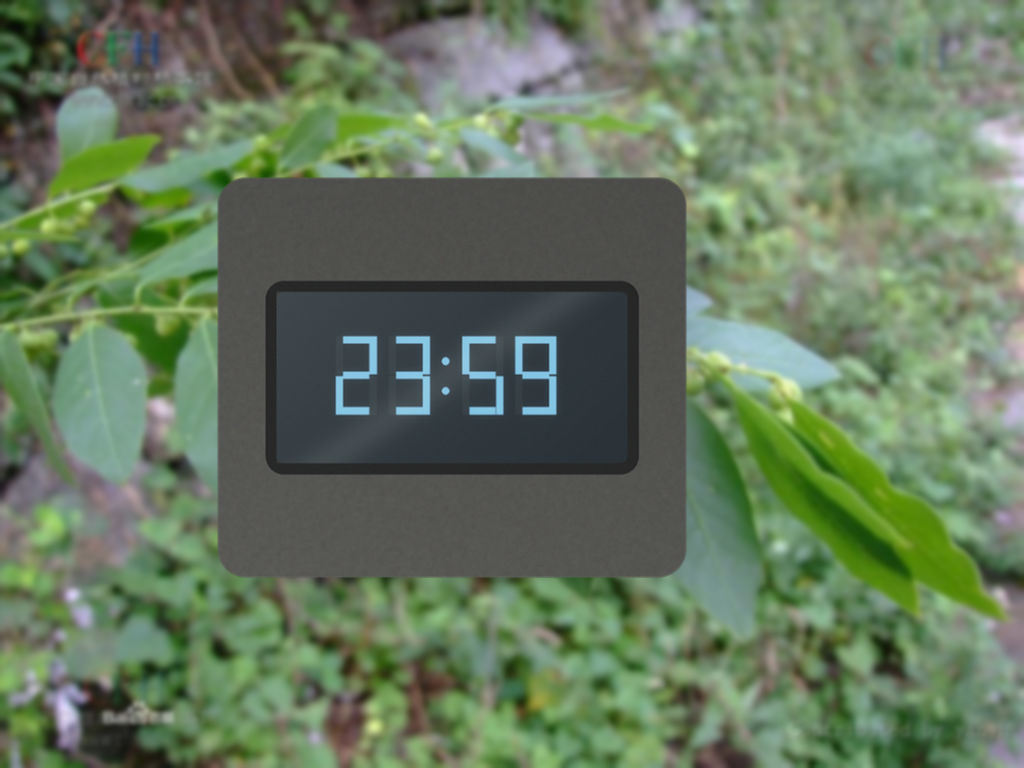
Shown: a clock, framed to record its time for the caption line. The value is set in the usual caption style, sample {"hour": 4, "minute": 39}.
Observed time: {"hour": 23, "minute": 59}
